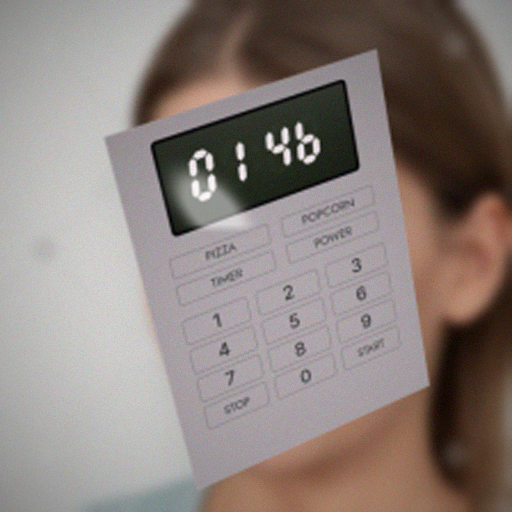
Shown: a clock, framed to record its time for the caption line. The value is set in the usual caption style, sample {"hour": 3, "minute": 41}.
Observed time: {"hour": 1, "minute": 46}
